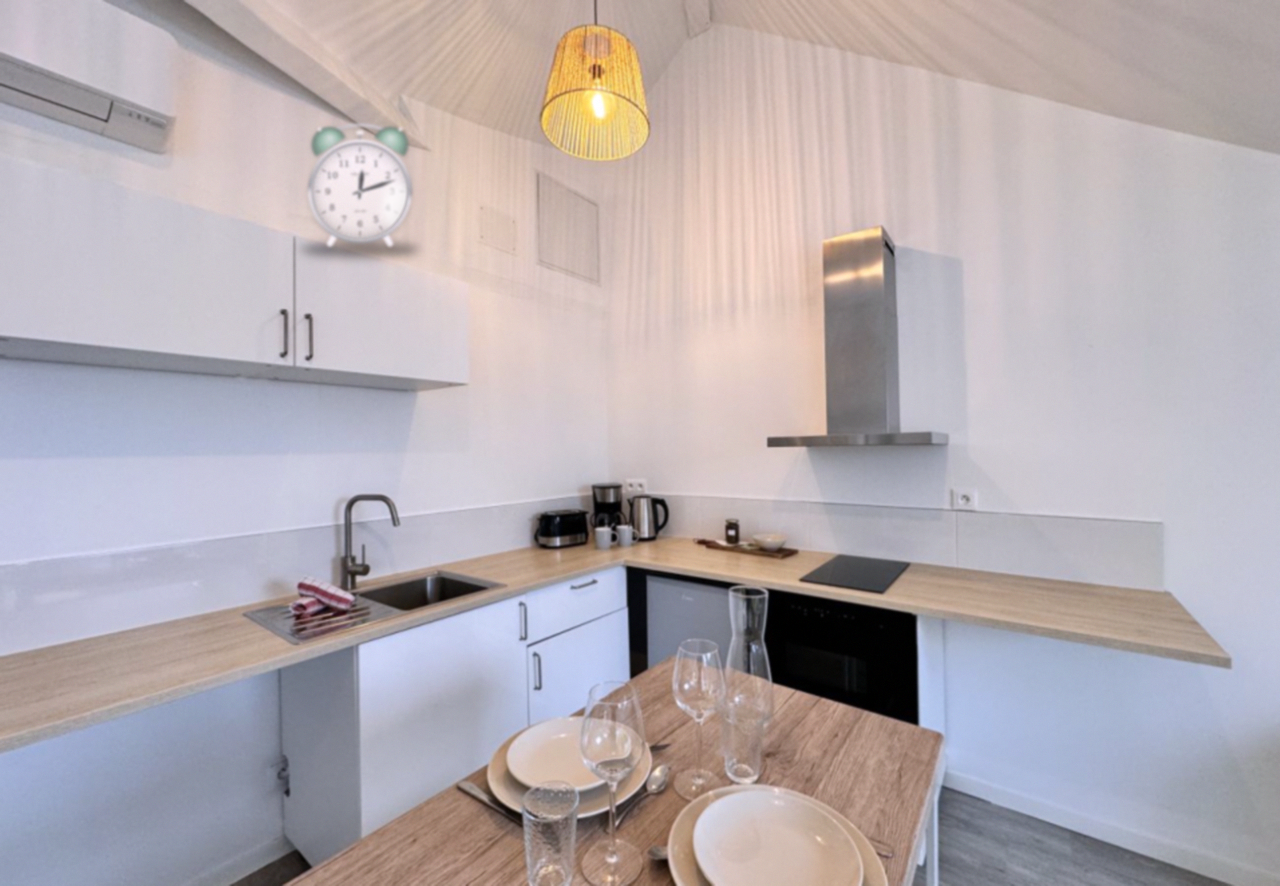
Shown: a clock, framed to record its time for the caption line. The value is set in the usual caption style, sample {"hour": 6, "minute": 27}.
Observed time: {"hour": 12, "minute": 12}
